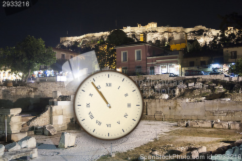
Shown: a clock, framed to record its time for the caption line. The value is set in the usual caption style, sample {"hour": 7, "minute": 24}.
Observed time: {"hour": 10, "minute": 54}
